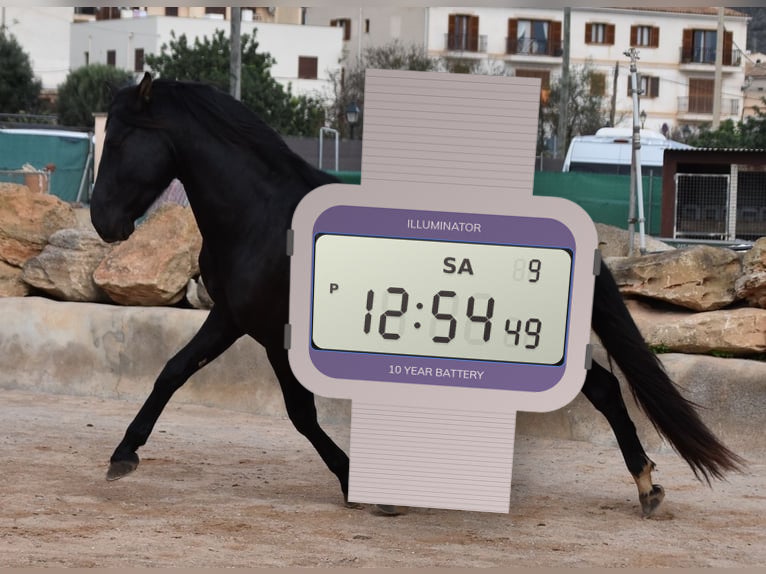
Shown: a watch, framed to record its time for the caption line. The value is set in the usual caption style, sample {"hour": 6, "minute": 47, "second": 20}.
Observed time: {"hour": 12, "minute": 54, "second": 49}
